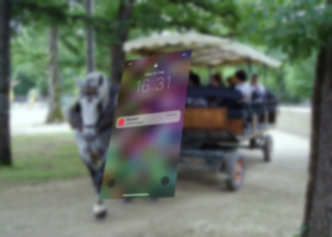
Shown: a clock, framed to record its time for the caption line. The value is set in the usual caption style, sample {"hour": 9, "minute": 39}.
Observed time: {"hour": 16, "minute": 31}
